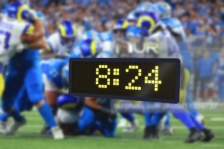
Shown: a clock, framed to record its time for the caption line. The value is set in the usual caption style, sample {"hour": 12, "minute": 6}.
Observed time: {"hour": 8, "minute": 24}
